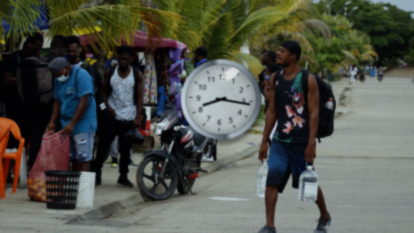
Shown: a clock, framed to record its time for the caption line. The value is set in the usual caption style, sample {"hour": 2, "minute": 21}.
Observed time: {"hour": 8, "minute": 16}
